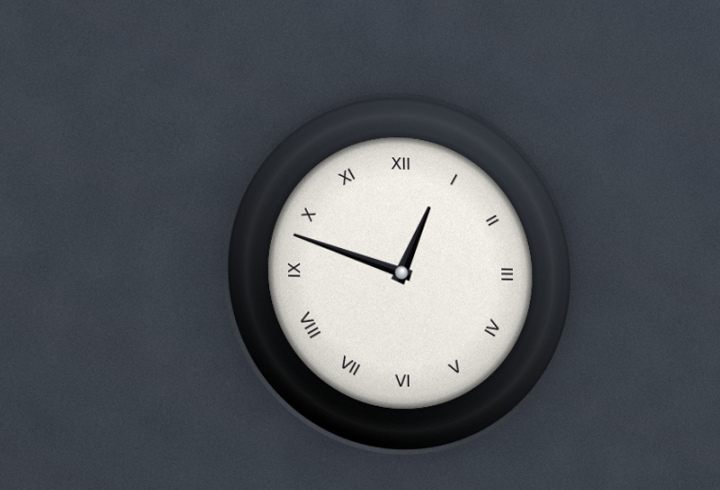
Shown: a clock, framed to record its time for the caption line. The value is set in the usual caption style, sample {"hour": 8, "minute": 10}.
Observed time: {"hour": 12, "minute": 48}
